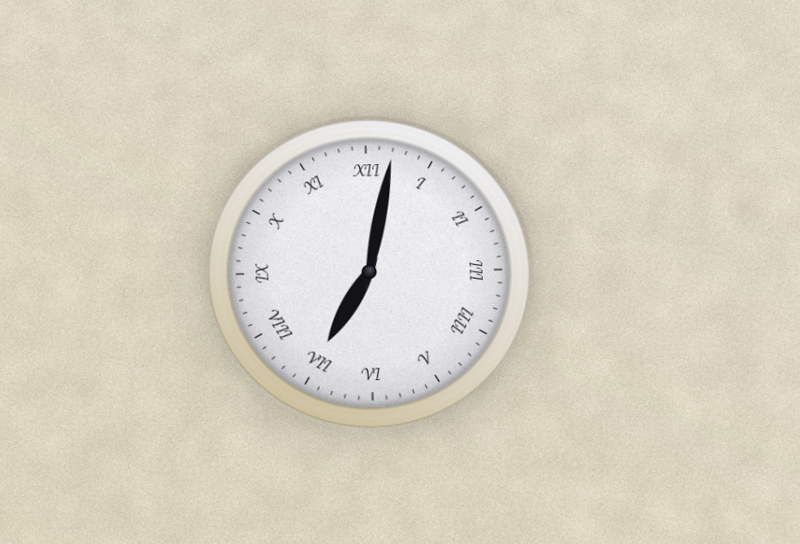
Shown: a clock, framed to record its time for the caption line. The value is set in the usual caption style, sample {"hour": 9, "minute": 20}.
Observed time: {"hour": 7, "minute": 2}
